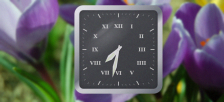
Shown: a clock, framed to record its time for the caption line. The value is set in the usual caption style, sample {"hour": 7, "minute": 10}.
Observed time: {"hour": 7, "minute": 32}
